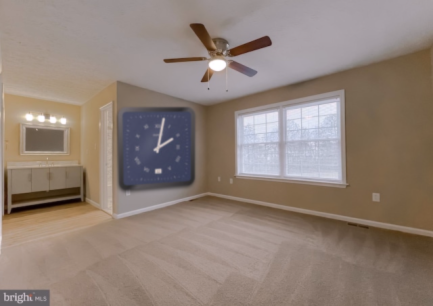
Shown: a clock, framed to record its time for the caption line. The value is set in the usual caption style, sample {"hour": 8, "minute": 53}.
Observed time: {"hour": 2, "minute": 2}
